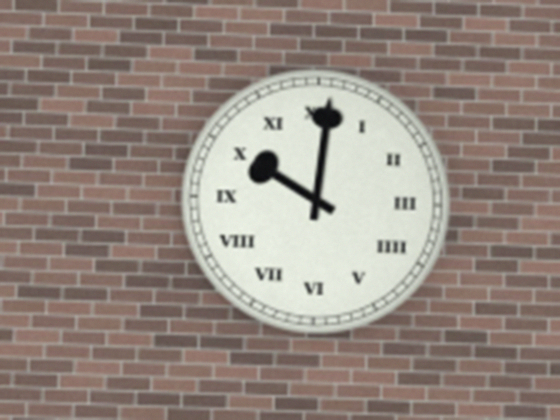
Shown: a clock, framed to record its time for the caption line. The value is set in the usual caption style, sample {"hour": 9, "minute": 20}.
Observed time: {"hour": 10, "minute": 1}
